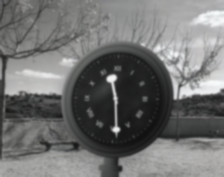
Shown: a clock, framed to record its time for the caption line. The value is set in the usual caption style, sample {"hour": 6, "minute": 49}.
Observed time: {"hour": 11, "minute": 29}
